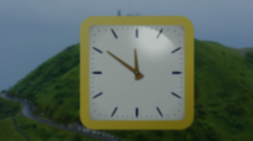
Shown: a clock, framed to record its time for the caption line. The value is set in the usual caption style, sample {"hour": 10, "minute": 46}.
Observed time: {"hour": 11, "minute": 51}
